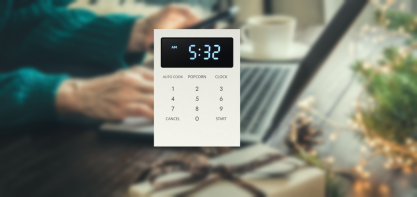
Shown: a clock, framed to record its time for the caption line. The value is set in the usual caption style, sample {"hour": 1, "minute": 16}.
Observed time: {"hour": 5, "minute": 32}
